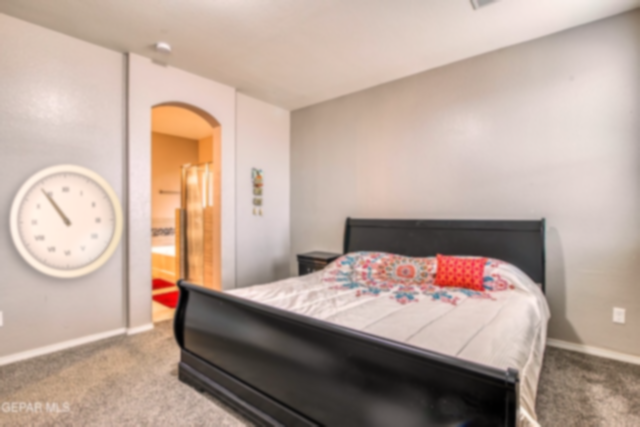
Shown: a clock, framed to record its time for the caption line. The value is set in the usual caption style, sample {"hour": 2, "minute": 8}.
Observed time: {"hour": 10, "minute": 54}
